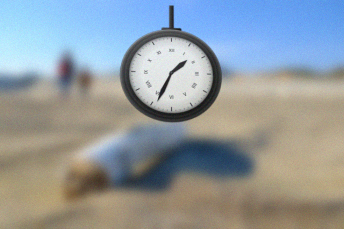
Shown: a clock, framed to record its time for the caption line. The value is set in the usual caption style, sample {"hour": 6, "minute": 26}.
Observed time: {"hour": 1, "minute": 34}
